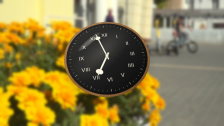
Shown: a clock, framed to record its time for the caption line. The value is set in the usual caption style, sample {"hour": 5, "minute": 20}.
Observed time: {"hour": 6, "minute": 57}
